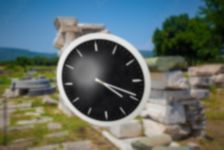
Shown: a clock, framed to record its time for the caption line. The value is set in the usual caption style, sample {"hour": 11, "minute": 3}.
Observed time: {"hour": 4, "minute": 19}
